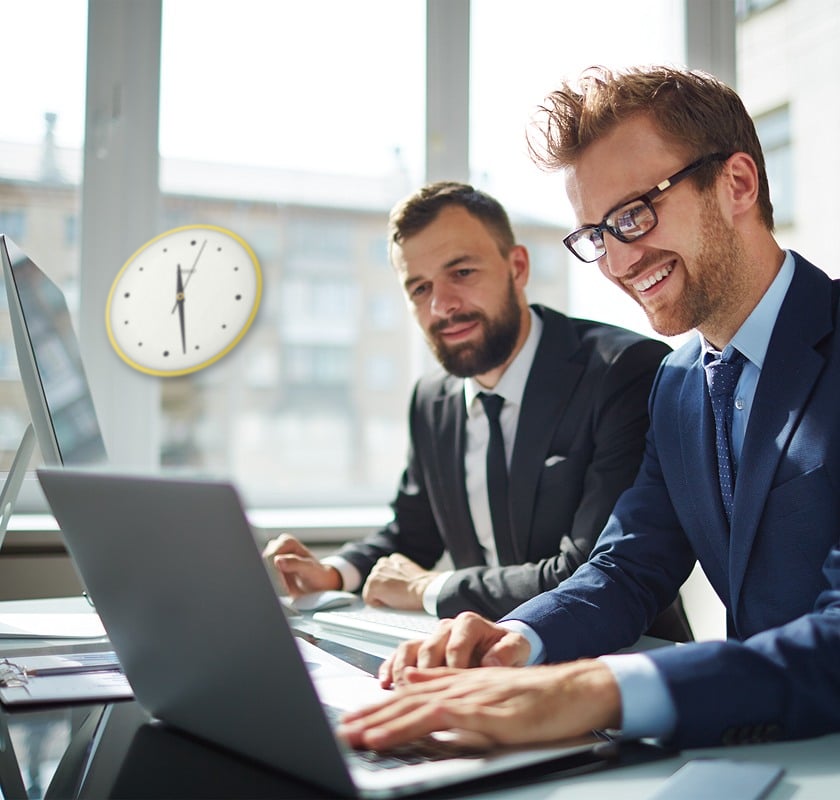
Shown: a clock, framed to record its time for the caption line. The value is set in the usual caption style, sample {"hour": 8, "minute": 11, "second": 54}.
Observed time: {"hour": 11, "minute": 27, "second": 2}
